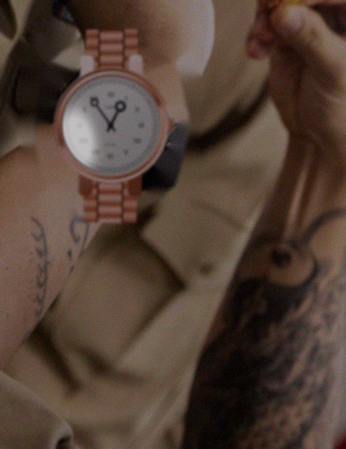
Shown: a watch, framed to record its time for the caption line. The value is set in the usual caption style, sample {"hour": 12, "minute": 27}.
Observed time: {"hour": 12, "minute": 54}
